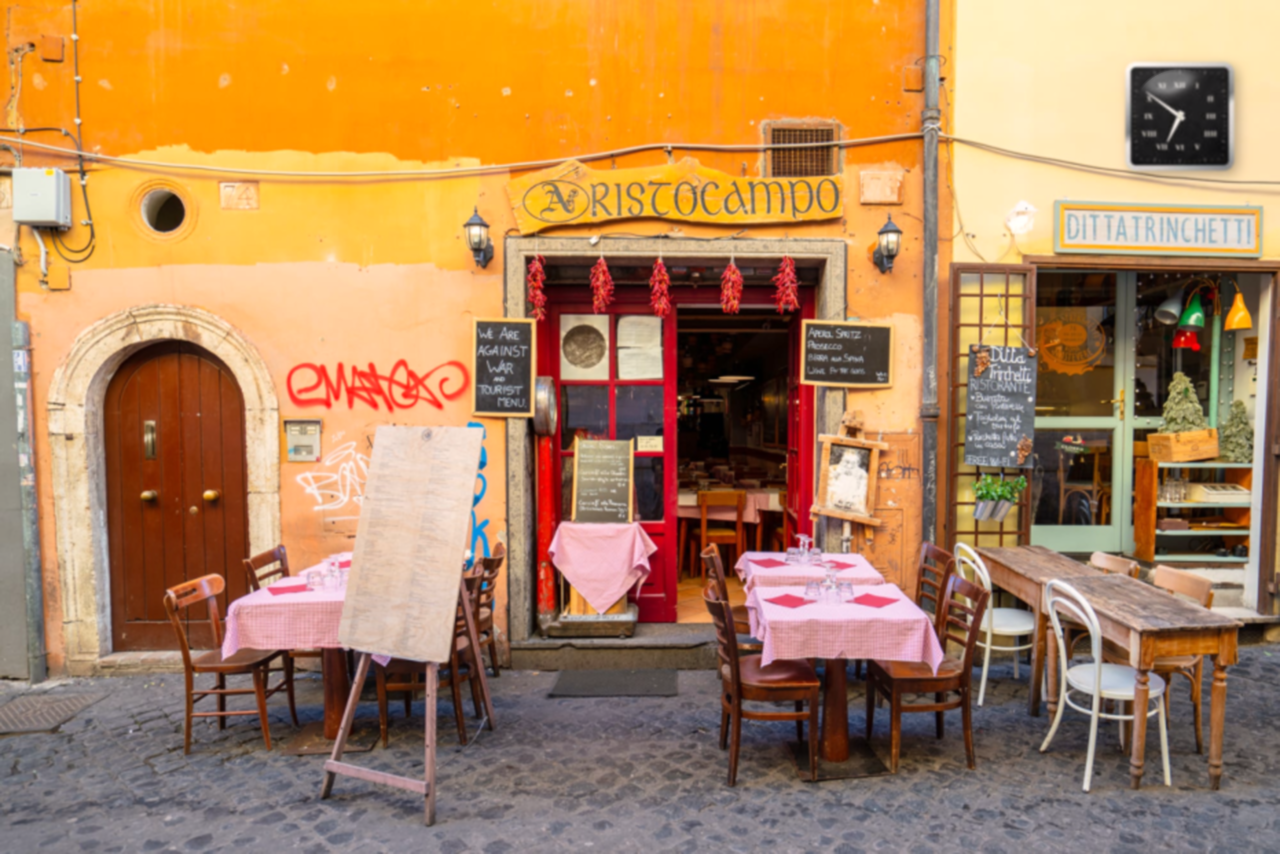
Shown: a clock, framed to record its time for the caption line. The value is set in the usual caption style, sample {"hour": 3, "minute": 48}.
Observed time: {"hour": 6, "minute": 51}
